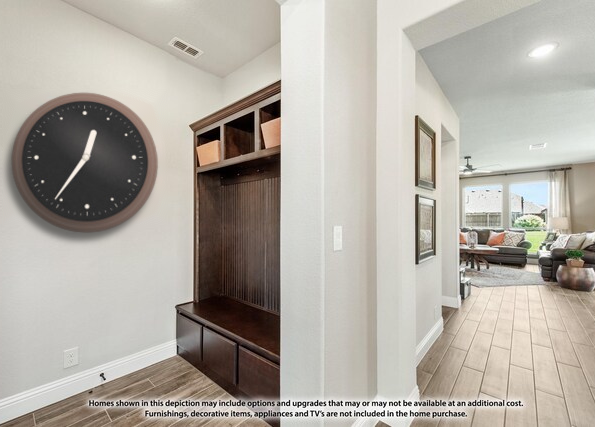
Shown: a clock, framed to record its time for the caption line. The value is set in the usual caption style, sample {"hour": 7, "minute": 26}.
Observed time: {"hour": 12, "minute": 36}
